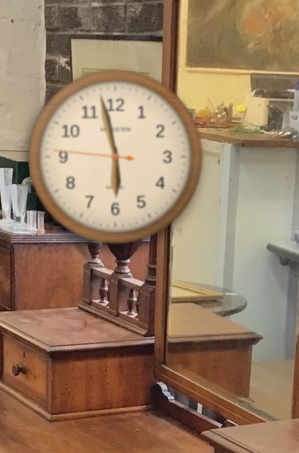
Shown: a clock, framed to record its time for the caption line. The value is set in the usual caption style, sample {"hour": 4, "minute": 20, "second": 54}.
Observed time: {"hour": 5, "minute": 57, "second": 46}
